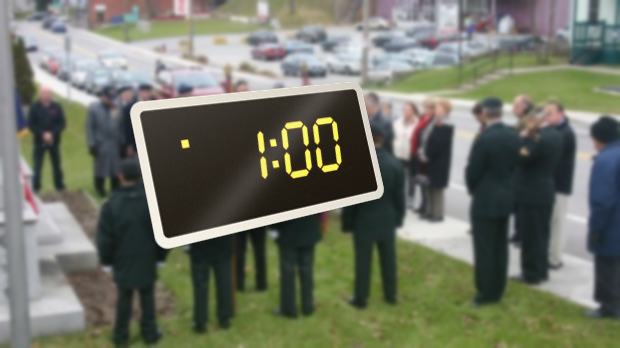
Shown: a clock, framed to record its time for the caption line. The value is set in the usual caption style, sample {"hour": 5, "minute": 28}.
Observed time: {"hour": 1, "minute": 0}
